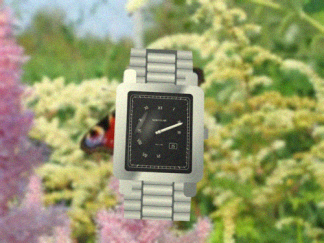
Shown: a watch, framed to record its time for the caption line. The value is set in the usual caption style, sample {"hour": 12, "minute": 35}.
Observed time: {"hour": 2, "minute": 11}
